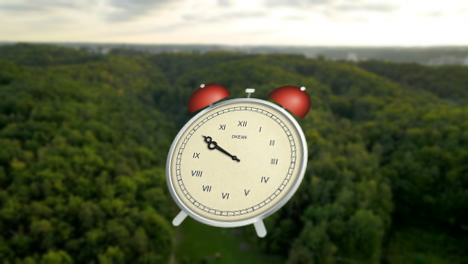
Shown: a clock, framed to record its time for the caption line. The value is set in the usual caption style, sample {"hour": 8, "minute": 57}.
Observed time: {"hour": 9, "minute": 50}
